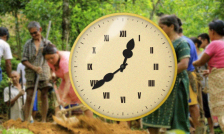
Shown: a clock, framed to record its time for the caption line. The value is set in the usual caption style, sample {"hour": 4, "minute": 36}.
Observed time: {"hour": 12, "minute": 39}
